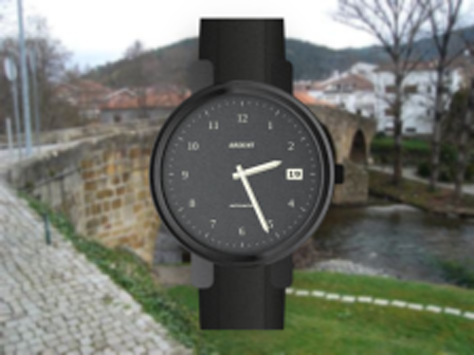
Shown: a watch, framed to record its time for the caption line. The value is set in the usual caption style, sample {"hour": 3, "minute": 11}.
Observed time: {"hour": 2, "minute": 26}
